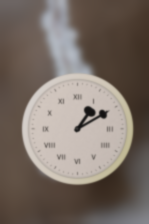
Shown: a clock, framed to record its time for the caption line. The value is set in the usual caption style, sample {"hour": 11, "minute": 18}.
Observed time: {"hour": 1, "minute": 10}
